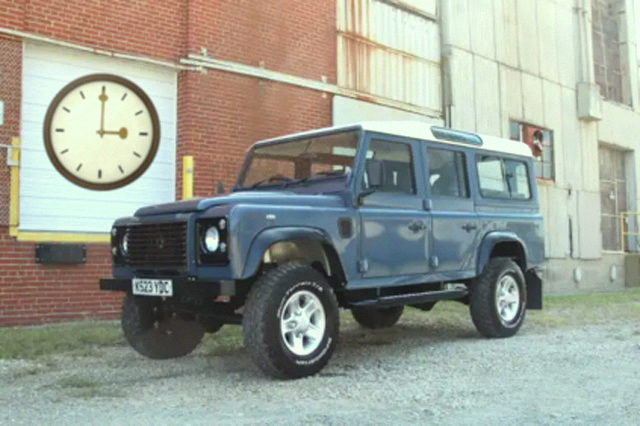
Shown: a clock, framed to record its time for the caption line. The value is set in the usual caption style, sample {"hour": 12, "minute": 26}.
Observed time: {"hour": 3, "minute": 0}
